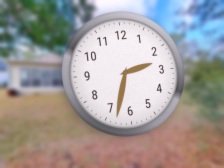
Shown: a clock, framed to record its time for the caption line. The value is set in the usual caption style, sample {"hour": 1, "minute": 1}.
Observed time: {"hour": 2, "minute": 33}
